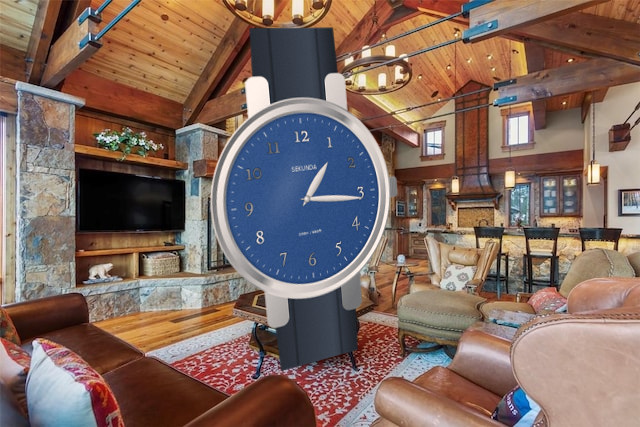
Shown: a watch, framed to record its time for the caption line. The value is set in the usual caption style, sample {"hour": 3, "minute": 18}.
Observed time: {"hour": 1, "minute": 16}
